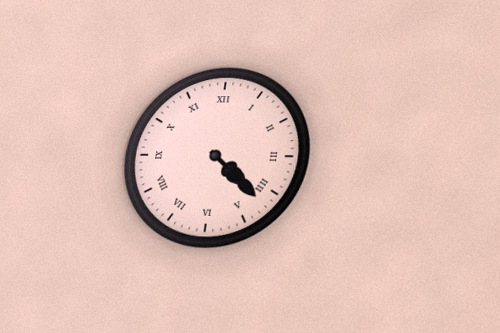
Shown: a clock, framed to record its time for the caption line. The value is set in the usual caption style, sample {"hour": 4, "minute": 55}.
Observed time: {"hour": 4, "minute": 22}
